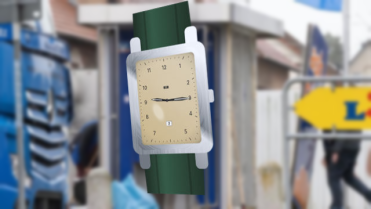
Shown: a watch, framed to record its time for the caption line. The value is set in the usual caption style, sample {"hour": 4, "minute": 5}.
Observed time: {"hour": 9, "minute": 15}
